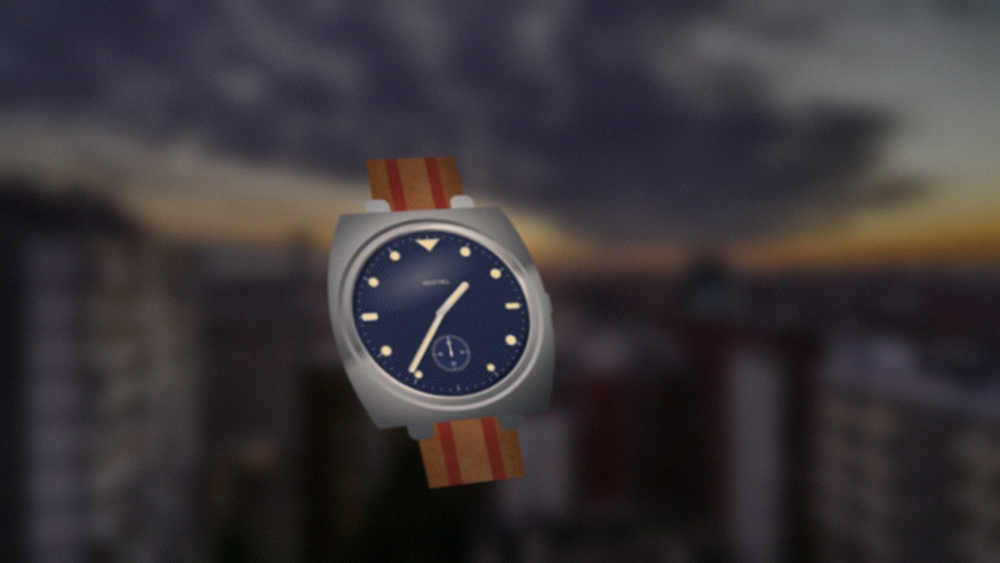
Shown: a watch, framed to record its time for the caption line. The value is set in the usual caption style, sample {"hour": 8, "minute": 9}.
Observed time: {"hour": 1, "minute": 36}
